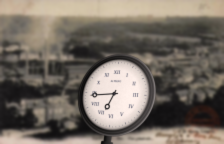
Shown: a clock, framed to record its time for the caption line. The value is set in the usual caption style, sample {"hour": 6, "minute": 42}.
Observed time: {"hour": 6, "minute": 44}
